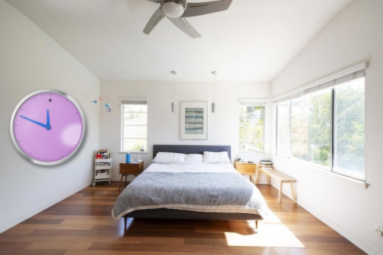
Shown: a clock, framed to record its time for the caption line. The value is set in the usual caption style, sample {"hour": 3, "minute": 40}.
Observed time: {"hour": 11, "minute": 48}
